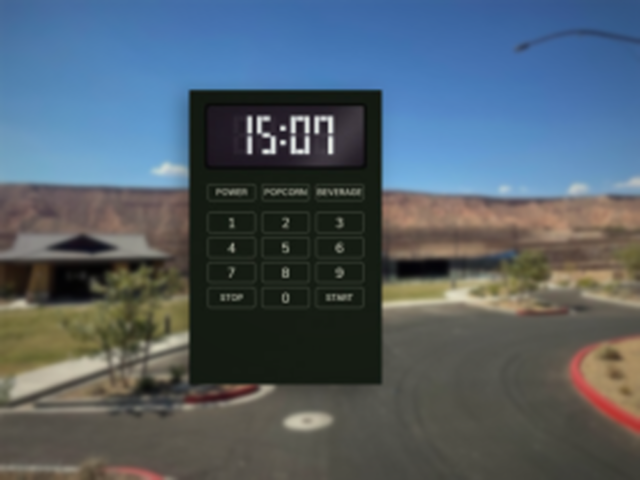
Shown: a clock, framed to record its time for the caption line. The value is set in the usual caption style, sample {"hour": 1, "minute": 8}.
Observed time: {"hour": 15, "minute": 7}
